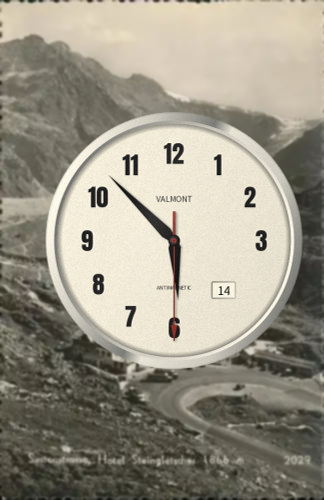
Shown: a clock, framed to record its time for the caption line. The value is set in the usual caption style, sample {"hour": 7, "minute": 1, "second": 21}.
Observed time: {"hour": 5, "minute": 52, "second": 30}
